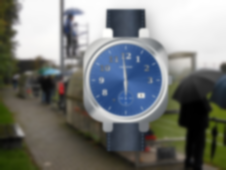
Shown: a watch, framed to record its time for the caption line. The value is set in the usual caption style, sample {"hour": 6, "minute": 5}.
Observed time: {"hour": 5, "minute": 59}
